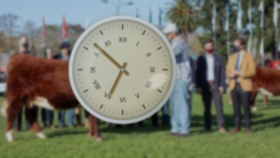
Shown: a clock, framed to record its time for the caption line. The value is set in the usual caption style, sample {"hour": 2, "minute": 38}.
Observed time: {"hour": 6, "minute": 52}
